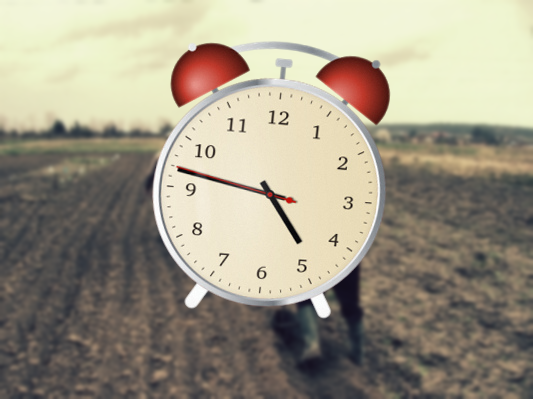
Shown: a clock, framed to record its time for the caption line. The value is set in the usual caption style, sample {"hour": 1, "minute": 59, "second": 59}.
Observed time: {"hour": 4, "minute": 46, "second": 47}
